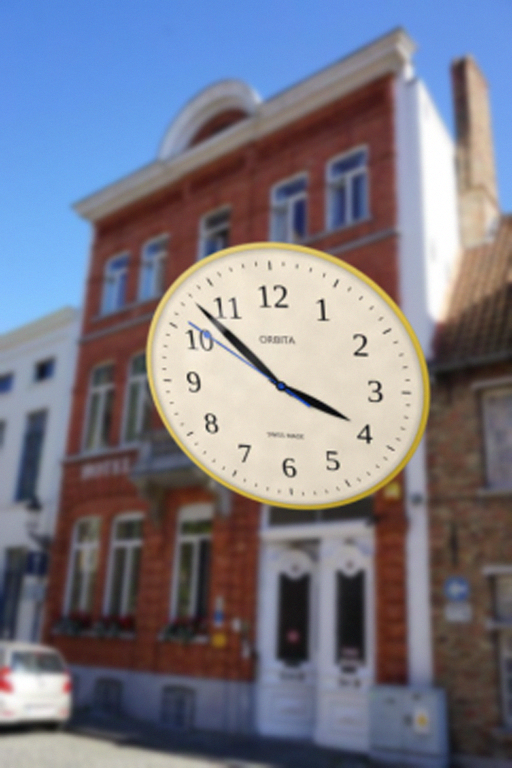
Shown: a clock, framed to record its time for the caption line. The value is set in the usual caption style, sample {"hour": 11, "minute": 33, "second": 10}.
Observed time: {"hour": 3, "minute": 52, "second": 51}
